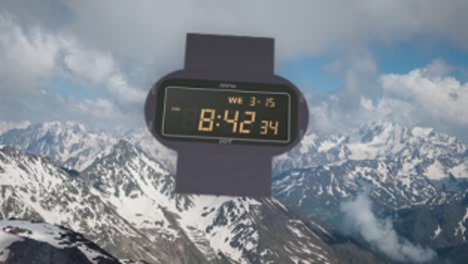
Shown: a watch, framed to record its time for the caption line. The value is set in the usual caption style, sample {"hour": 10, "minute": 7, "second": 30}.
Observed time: {"hour": 8, "minute": 42, "second": 34}
